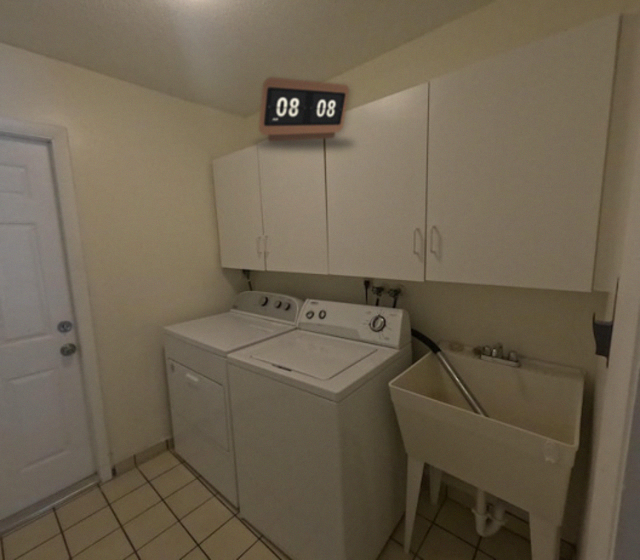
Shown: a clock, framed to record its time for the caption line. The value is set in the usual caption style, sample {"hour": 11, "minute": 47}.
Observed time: {"hour": 8, "minute": 8}
